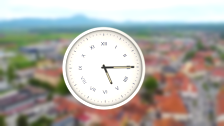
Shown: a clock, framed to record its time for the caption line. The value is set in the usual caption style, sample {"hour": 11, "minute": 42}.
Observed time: {"hour": 5, "minute": 15}
